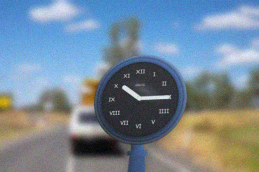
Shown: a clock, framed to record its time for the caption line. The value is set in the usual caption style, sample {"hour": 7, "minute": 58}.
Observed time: {"hour": 10, "minute": 15}
